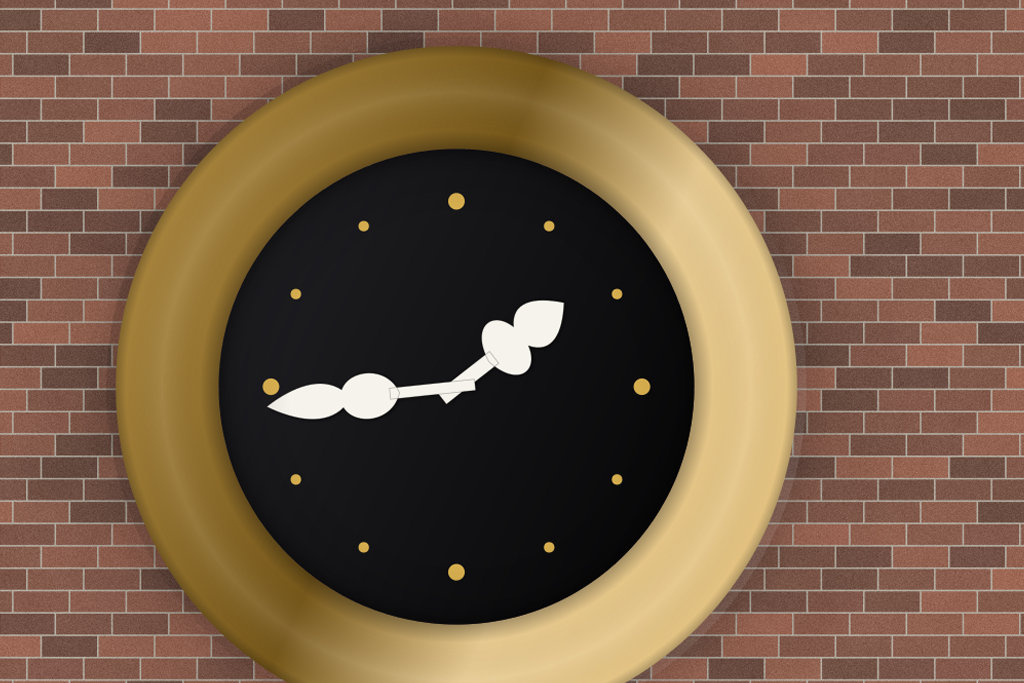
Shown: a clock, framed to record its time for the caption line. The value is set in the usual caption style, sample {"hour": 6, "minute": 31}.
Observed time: {"hour": 1, "minute": 44}
